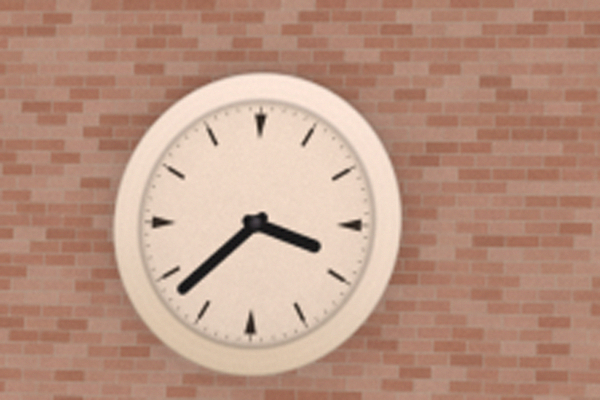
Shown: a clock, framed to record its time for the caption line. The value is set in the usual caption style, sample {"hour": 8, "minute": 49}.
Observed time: {"hour": 3, "minute": 38}
